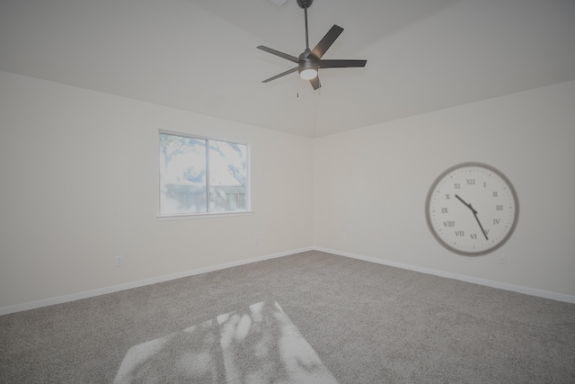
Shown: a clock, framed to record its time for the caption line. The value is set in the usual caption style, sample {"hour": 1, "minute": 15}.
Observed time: {"hour": 10, "minute": 26}
